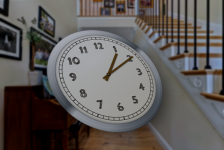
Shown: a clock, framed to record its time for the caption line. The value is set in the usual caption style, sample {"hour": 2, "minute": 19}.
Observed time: {"hour": 1, "minute": 10}
